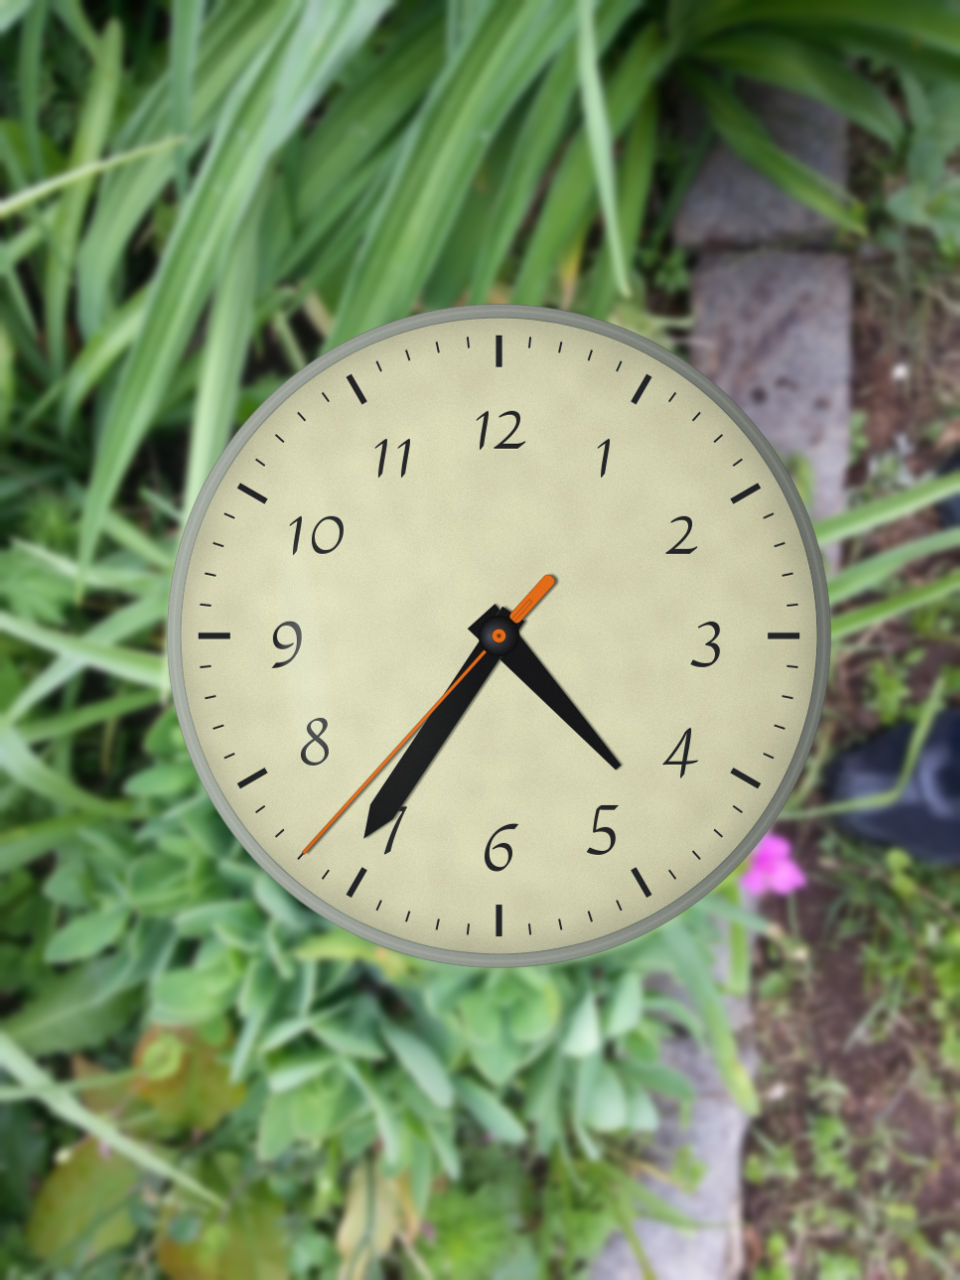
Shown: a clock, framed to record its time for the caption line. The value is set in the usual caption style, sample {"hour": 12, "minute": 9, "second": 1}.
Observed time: {"hour": 4, "minute": 35, "second": 37}
